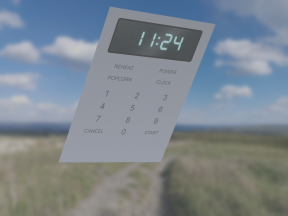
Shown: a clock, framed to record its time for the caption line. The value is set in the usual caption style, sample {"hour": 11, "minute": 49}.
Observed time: {"hour": 11, "minute": 24}
